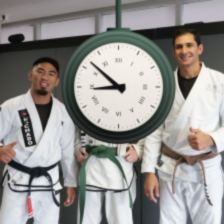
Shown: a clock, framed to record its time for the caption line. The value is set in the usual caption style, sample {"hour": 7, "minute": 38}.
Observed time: {"hour": 8, "minute": 52}
